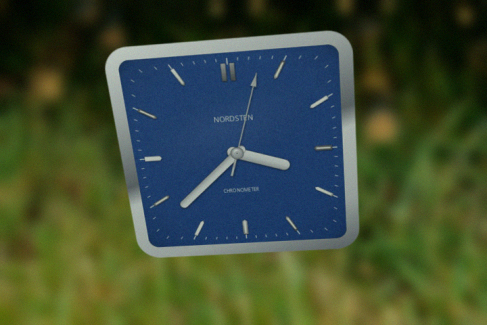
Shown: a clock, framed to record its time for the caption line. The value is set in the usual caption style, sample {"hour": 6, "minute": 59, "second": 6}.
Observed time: {"hour": 3, "minute": 38, "second": 3}
